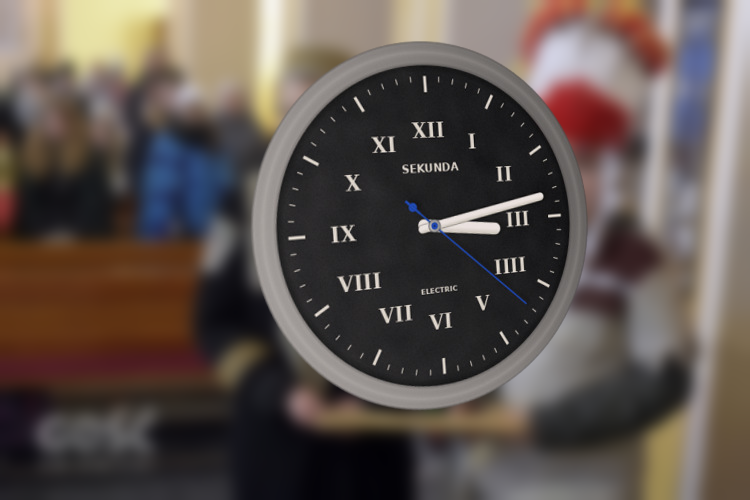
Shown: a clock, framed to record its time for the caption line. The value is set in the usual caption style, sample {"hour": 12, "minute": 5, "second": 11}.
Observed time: {"hour": 3, "minute": 13, "second": 22}
